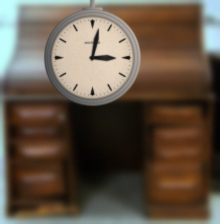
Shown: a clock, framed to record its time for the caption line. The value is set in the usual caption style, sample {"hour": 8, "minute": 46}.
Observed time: {"hour": 3, "minute": 2}
